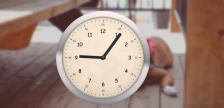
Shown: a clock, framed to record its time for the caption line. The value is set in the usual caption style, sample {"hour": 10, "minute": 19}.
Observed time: {"hour": 9, "minute": 6}
